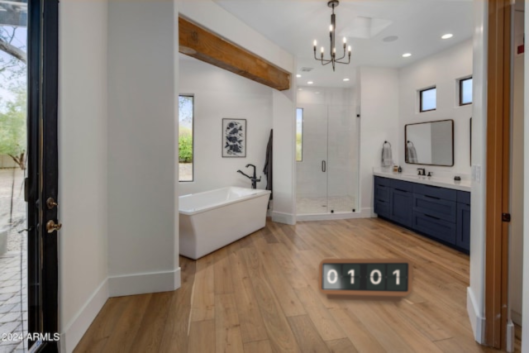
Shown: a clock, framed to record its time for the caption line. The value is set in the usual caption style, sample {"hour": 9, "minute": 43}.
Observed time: {"hour": 1, "minute": 1}
